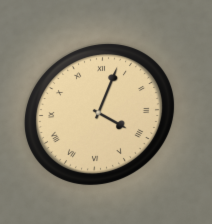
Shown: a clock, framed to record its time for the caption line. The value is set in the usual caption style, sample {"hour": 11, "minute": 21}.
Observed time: {"hour": 4, "minute": 3}
